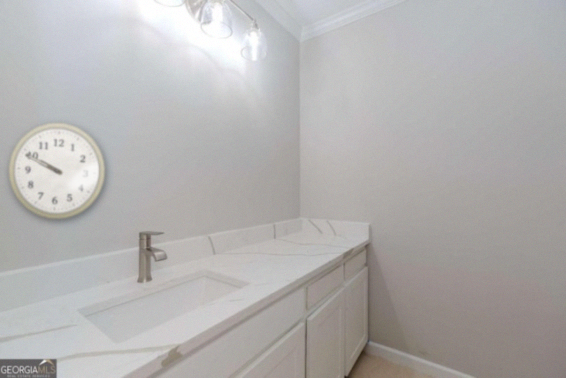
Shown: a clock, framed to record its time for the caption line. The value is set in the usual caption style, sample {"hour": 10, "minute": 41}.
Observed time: {"hour": 9, "minute": 49}
